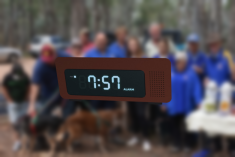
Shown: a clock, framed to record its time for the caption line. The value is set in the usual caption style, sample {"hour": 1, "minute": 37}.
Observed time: {"hour": 7, "minute": 57}
